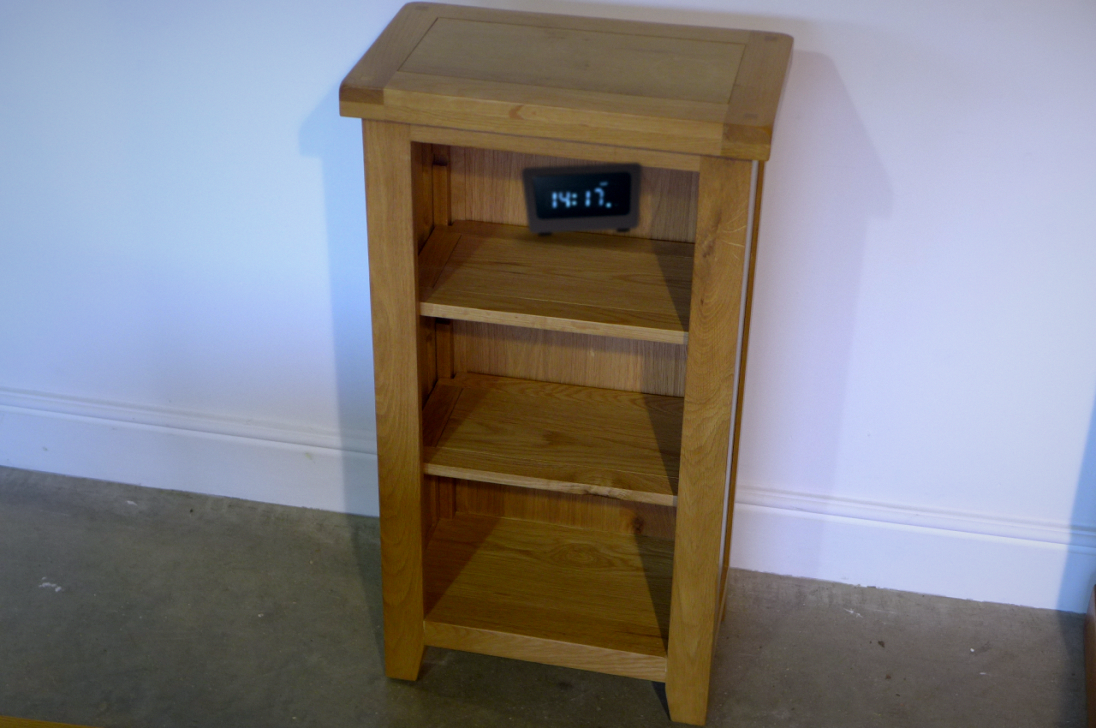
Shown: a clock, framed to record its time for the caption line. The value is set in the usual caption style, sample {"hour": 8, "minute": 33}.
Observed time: {"hour": 14, "minute": 17}
